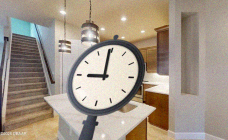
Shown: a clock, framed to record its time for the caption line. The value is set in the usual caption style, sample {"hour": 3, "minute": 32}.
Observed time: {"hour": 8, "minute": 59}
